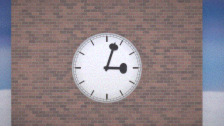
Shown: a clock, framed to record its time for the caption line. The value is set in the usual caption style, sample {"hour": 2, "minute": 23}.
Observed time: {"hour": 3, "minute": 3}
